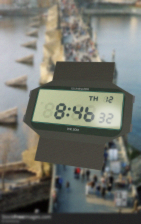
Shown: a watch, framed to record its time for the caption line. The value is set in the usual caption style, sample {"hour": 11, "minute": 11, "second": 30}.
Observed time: {"hour": 8, "minute": 46, "second": 32}
